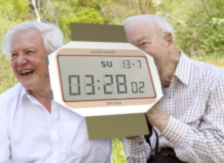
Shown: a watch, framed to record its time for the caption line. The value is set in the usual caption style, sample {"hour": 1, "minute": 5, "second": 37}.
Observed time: {"hour": 3, "minute": 28, "second": 2}
